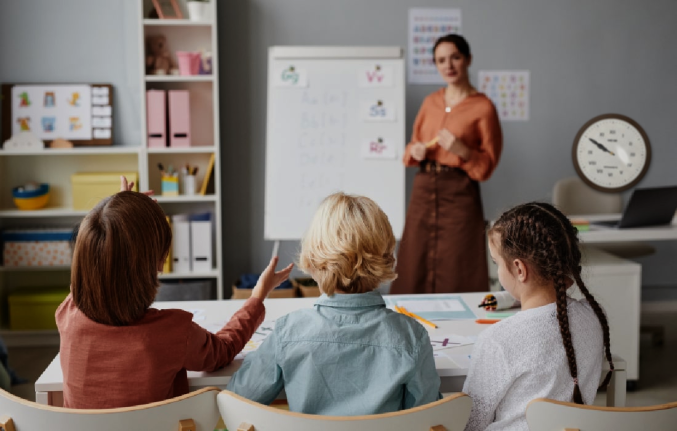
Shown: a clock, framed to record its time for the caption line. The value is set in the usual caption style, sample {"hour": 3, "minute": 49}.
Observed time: {"hour": 9, "minute": 50}
